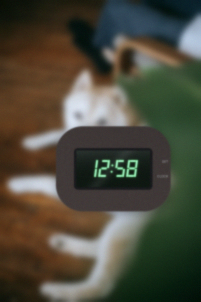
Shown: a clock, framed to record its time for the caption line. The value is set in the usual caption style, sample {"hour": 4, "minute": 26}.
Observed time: {"hour": 12, "minute": 58}
